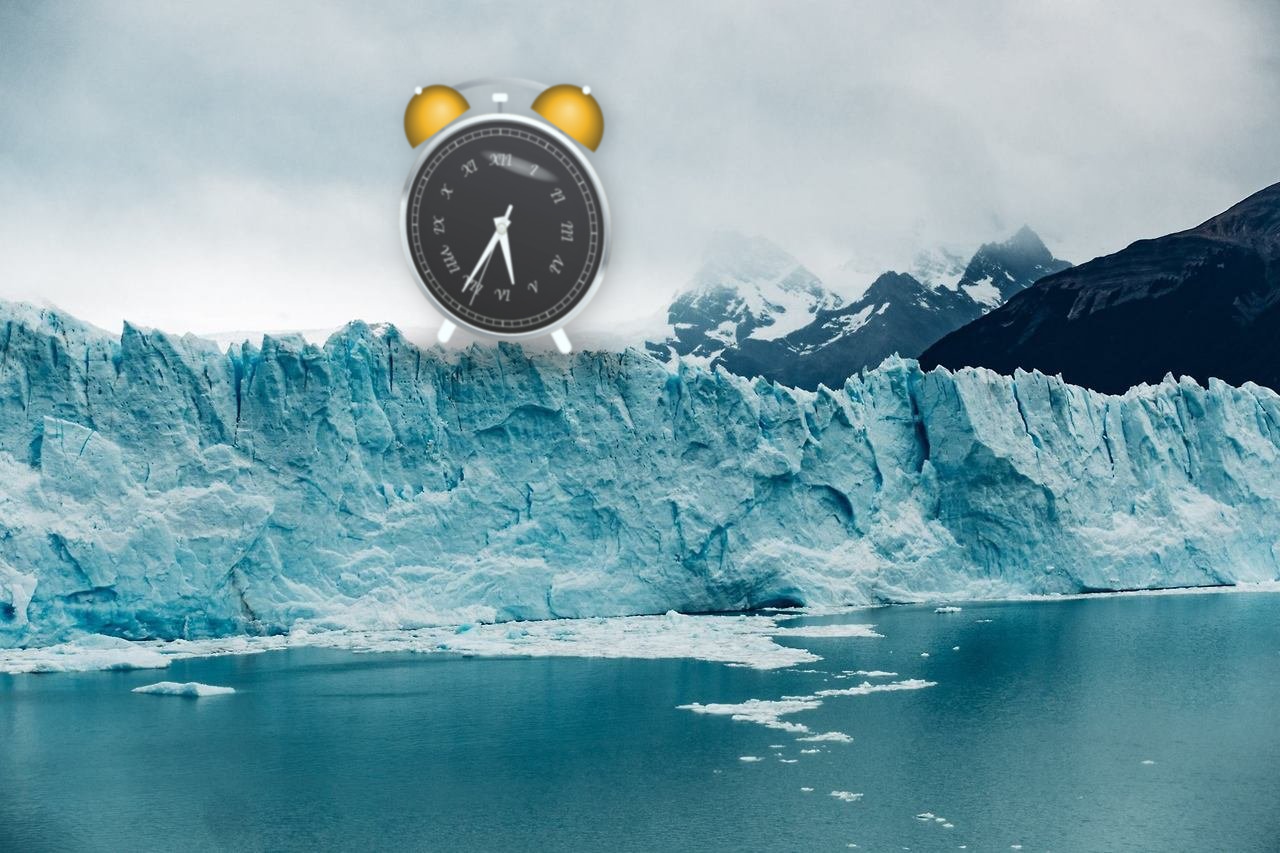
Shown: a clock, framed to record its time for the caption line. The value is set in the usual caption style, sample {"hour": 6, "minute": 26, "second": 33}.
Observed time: {"hour": 5, "minute": 35, "second": 34}
